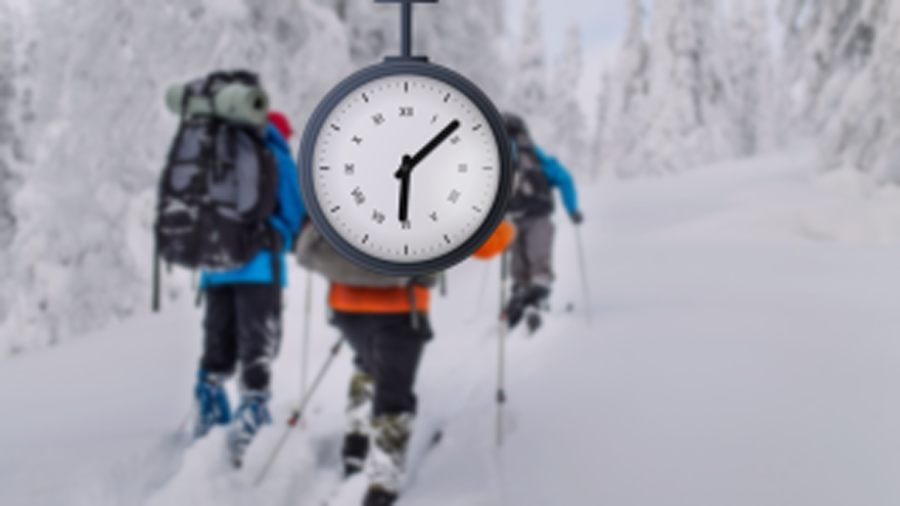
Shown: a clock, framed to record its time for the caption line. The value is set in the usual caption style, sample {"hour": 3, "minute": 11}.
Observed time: {"hour": 6, "minute": 8}
